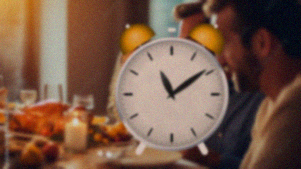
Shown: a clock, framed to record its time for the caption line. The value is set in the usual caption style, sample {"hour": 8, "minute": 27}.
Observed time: {"hour": 11, "minute": 9}
